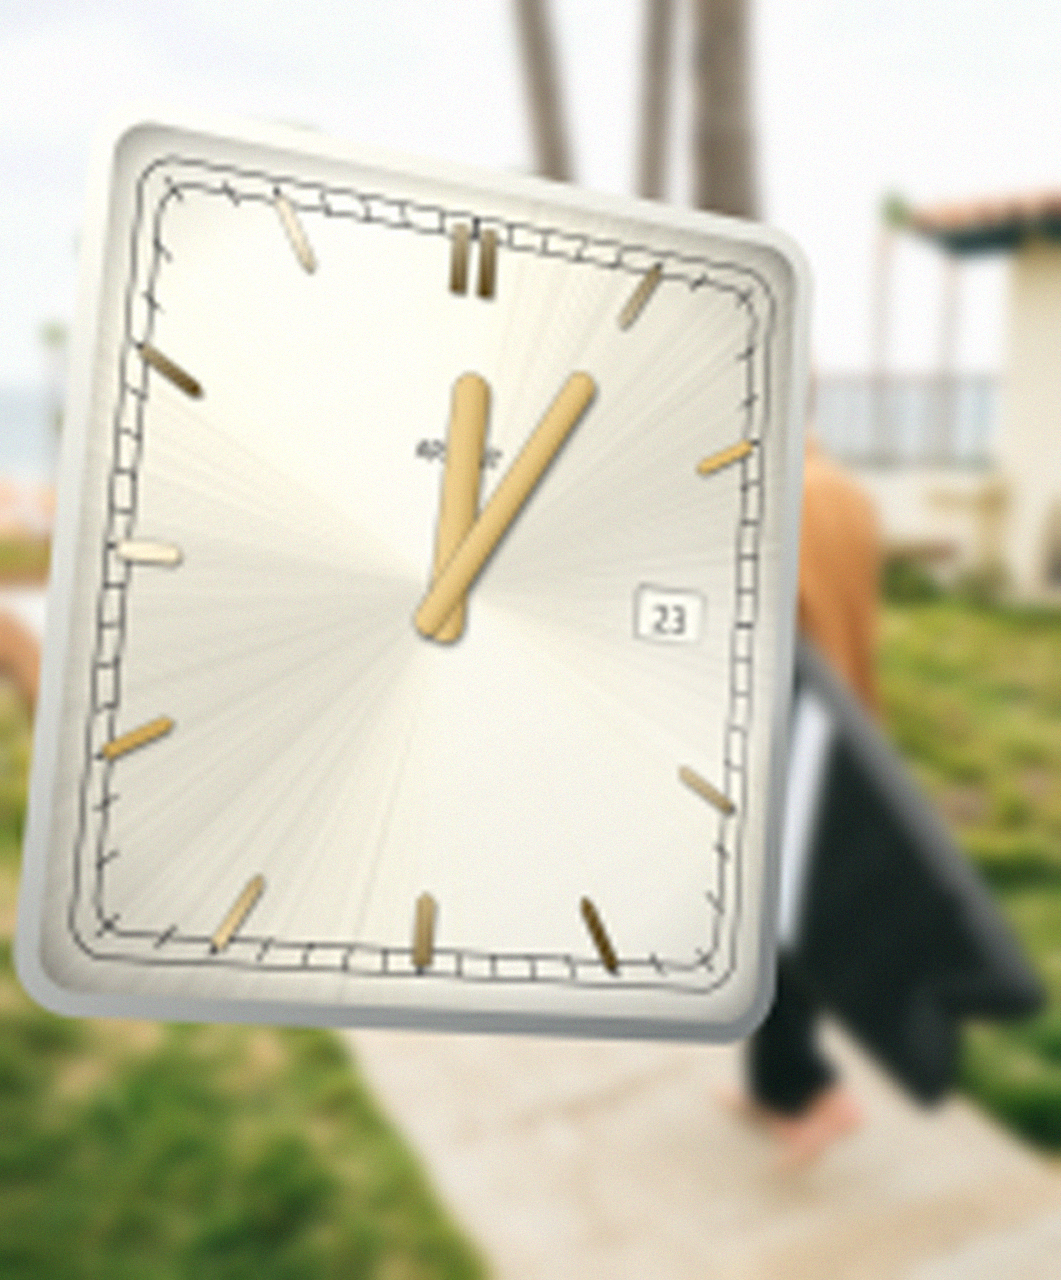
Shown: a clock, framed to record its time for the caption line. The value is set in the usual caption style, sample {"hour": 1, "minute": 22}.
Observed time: {"hour": 12, "minute": 5}
